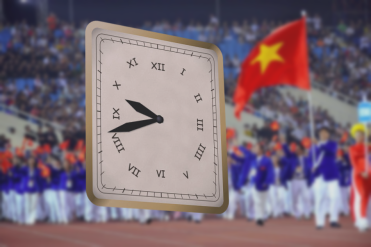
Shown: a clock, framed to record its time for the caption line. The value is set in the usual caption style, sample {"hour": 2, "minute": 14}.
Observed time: {"hour": 9, "minute": 42}
